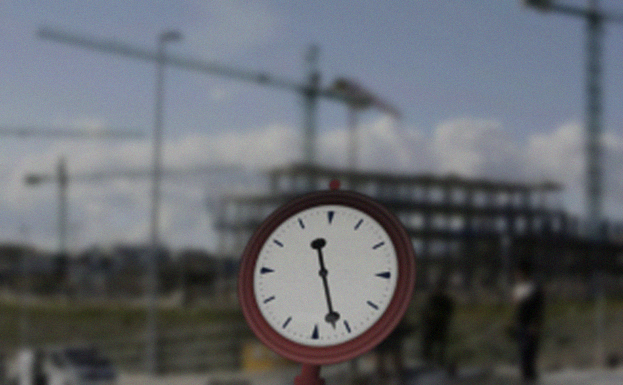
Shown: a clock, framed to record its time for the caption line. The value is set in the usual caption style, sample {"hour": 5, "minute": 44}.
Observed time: {"hour": 11, "minute": 27}
